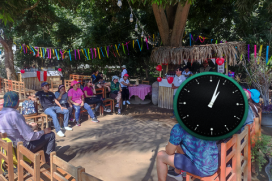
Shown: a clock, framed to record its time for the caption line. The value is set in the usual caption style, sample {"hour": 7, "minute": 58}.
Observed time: {"hour": 1, "minute": 3}
